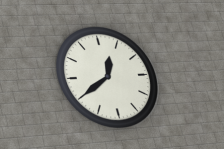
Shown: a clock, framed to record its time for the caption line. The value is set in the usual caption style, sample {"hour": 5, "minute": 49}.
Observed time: {"hour": 12, "minute": 40}
